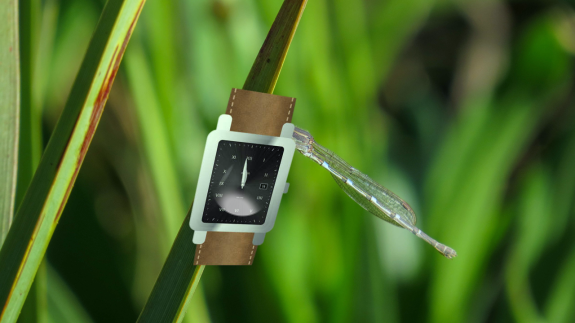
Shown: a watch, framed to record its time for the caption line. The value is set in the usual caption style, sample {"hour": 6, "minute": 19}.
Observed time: {"hour": 11, "minute": 59}
